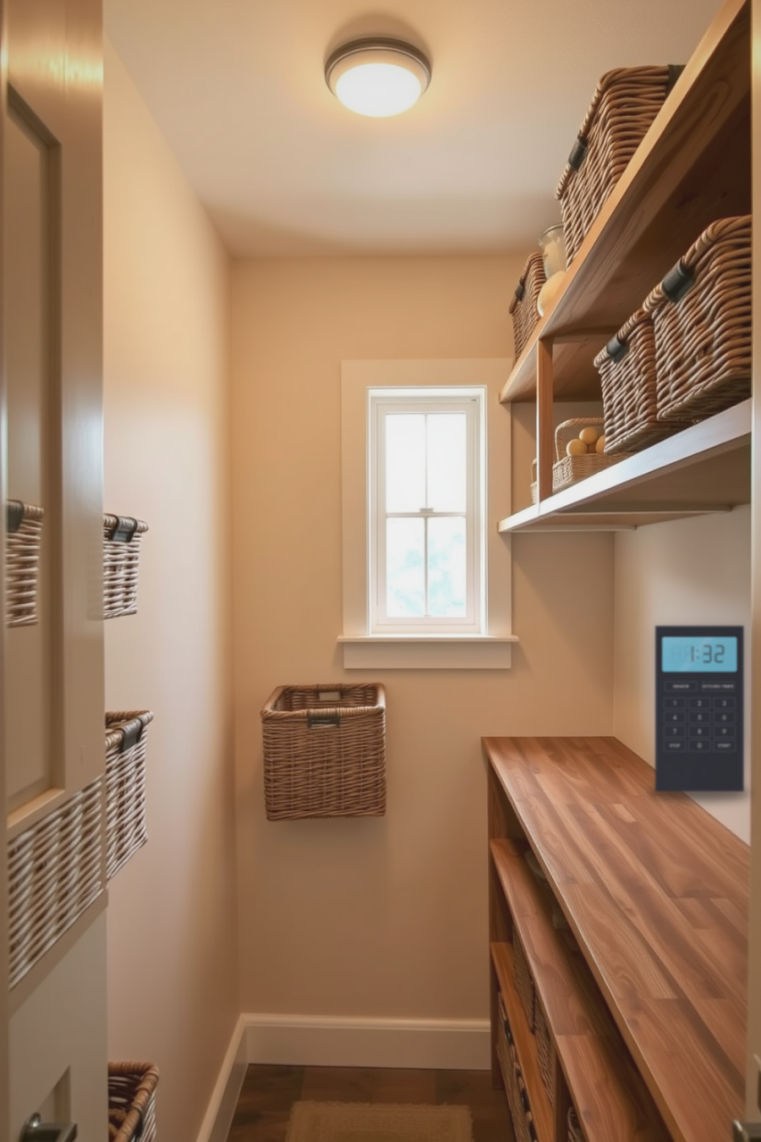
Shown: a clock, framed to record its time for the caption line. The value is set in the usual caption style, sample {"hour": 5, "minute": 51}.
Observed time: {"hour": 1, "minute": 32}
